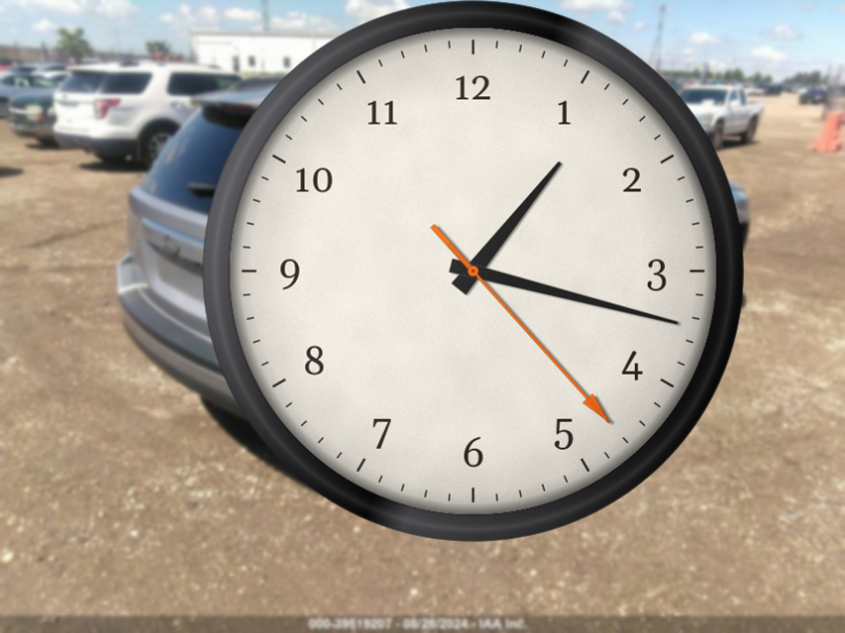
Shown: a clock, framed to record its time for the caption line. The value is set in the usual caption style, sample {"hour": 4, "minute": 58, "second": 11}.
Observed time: {"hour": 1, "minute": 17, "second": 23}
